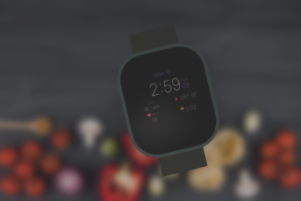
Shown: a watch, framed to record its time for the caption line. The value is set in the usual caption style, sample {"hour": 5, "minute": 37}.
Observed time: {"hour": 2, "minute": 59}
